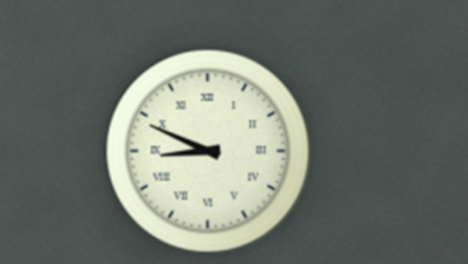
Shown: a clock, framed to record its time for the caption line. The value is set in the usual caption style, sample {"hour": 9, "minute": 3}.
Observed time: {"hour": 8, "minute": 49}
